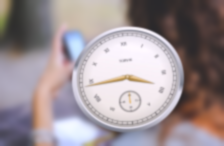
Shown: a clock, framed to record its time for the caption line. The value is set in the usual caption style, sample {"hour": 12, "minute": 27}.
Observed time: {"hour": 3, "minute": 44}
